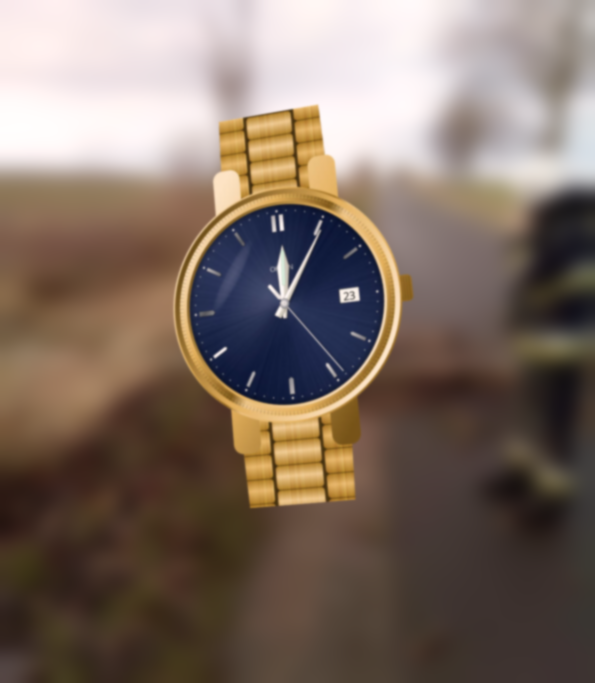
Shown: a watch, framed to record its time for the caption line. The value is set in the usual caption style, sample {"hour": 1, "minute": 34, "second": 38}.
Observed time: {"hour": 12, "minute": 5, "second": 24}
